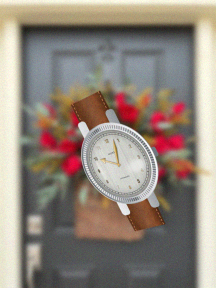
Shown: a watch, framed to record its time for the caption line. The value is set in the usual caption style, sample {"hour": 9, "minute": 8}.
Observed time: {"hour": 10, "minute": 3}
